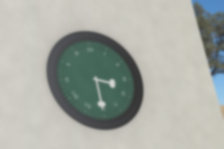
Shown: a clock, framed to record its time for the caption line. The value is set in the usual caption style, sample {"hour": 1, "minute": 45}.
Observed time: {"hour": 3, "minute": 30}
